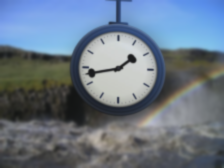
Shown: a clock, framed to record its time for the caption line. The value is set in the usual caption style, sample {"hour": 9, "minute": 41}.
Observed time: {"hour": 1, "minute": 43}
